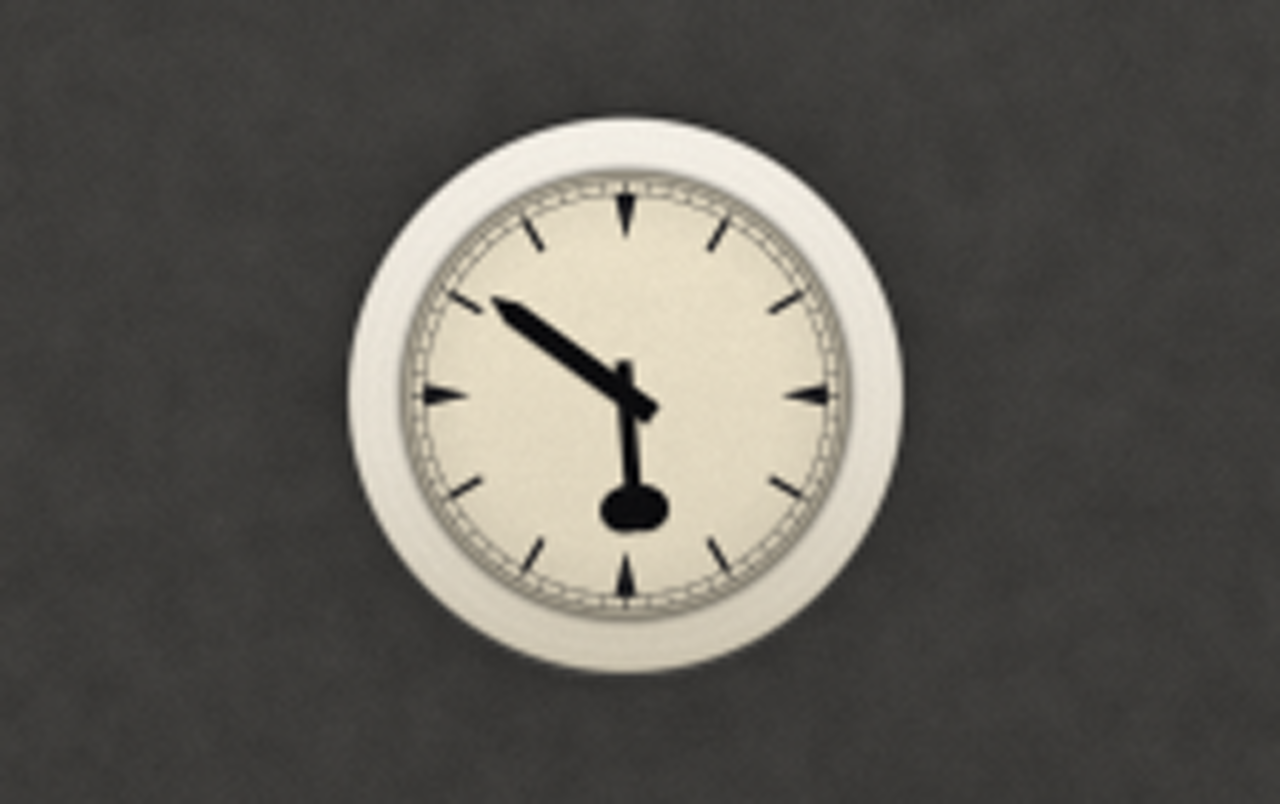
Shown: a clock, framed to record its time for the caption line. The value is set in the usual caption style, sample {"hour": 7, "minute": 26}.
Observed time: {"hour": 5, "minute": 51}
